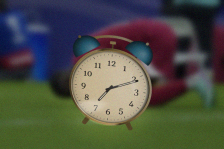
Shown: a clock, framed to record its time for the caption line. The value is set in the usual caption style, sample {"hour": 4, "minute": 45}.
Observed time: {"hour": 7, "minute": 11}
